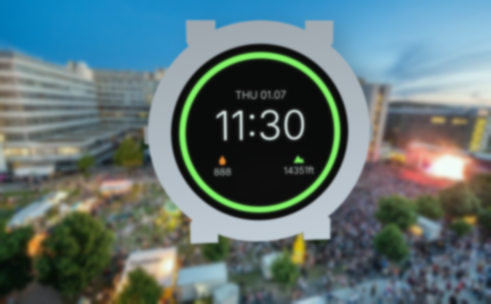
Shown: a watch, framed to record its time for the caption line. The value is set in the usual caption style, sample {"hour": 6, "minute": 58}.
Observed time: {"hour": 11, "minute": 30}
